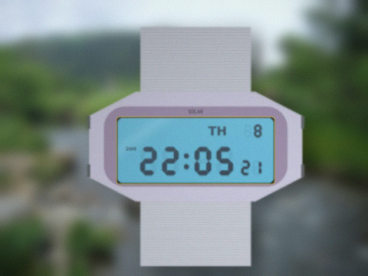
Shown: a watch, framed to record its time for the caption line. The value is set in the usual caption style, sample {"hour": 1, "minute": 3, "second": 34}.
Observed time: {"hour": 22, "minute": 5, "second": 21}
